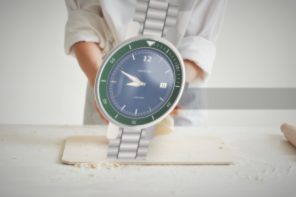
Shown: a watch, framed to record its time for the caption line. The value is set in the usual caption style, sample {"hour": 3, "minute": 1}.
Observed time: {"hour": 8, "minute": 49}
